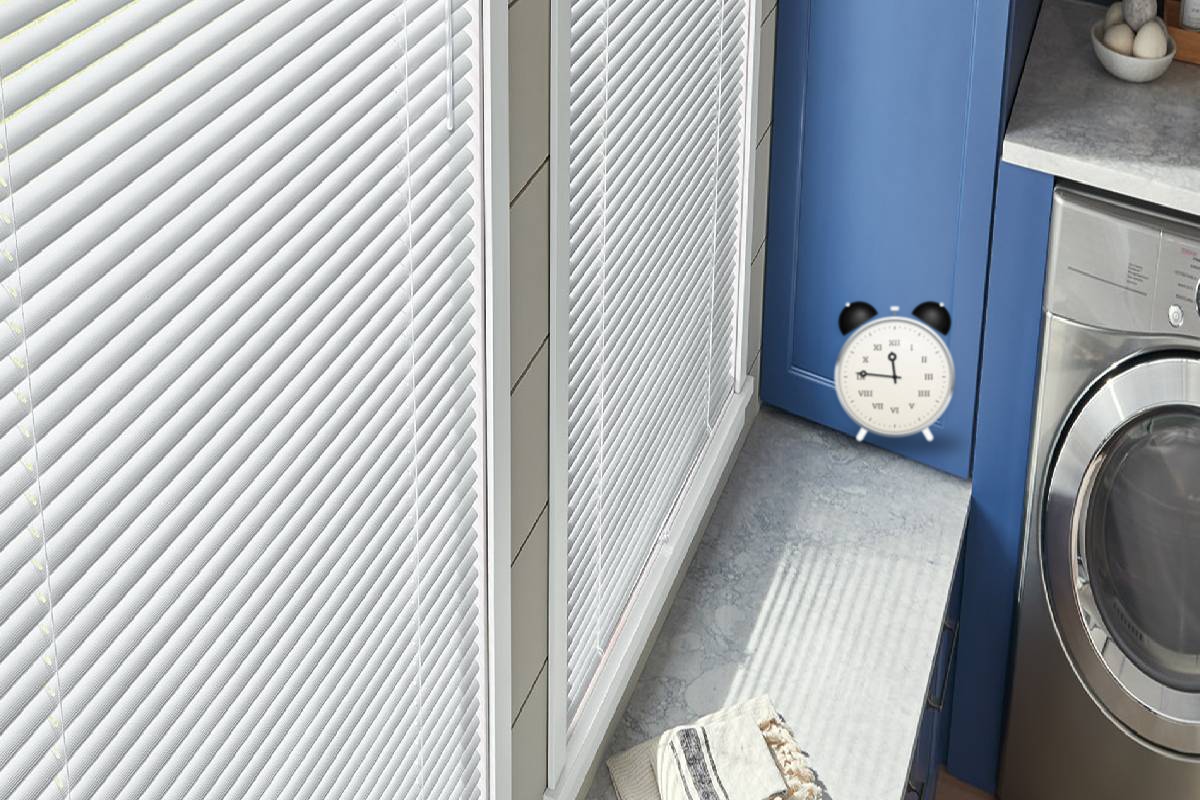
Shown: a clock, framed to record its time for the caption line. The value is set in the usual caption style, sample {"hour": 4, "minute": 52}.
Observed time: {"hour": 11, "minute": 46}
